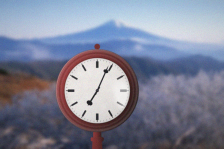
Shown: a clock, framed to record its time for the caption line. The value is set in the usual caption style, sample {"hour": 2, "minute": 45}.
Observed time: {"hour": 7, "minute": 4}
